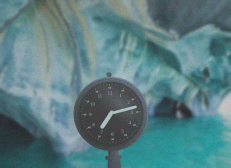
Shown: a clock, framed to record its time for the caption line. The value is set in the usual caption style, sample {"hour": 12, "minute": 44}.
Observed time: {"hour": 7, "minute": 13}
